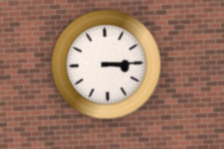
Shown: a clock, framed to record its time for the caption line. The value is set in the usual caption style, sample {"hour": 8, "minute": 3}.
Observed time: {"hour": 3, "minute": 15}
